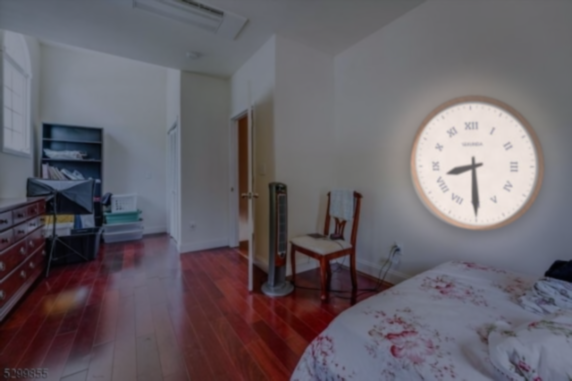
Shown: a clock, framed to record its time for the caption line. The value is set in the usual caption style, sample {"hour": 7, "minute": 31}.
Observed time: {"hour": 8, "minute": 30}
